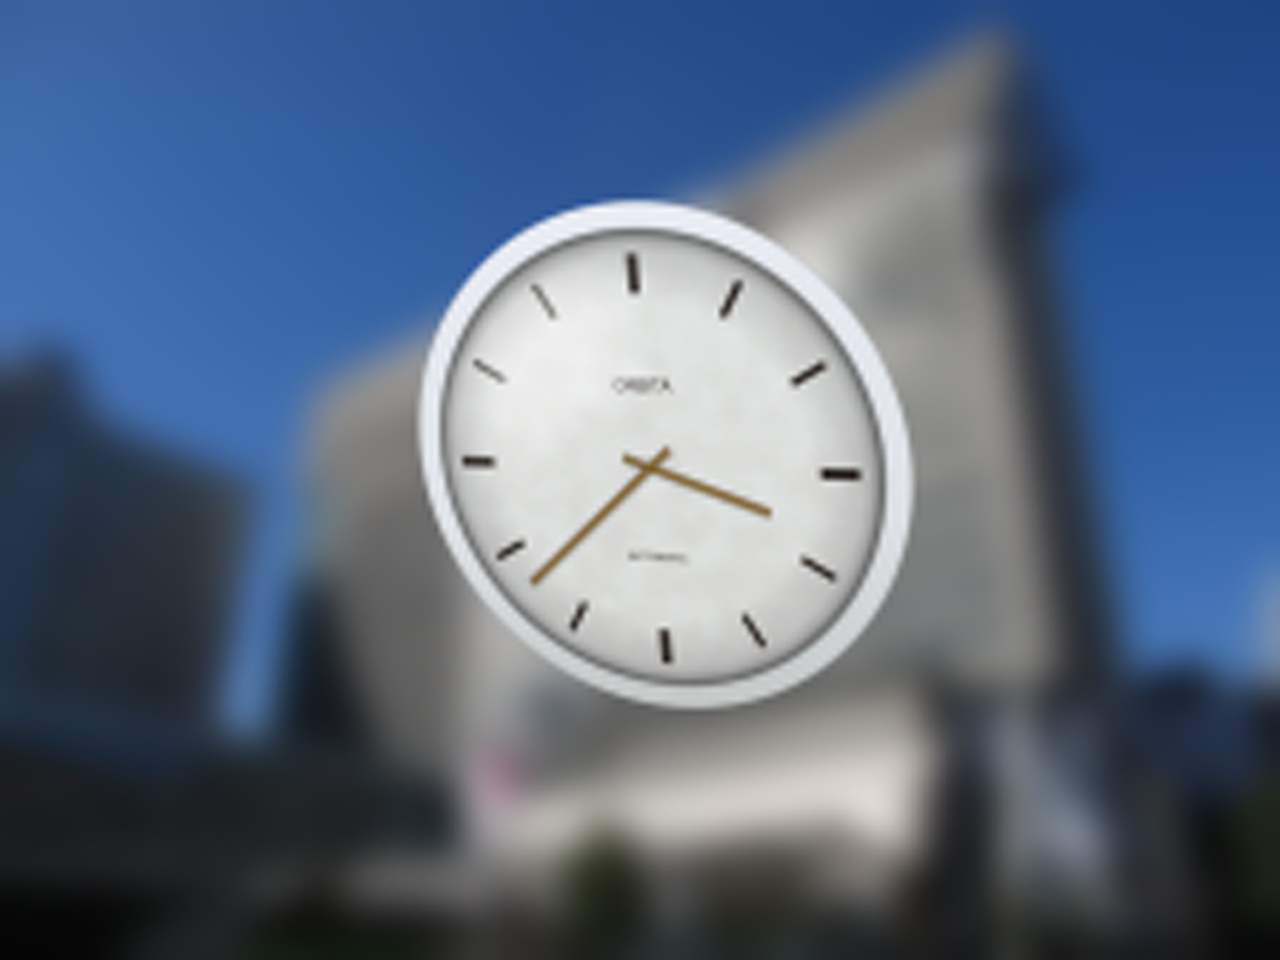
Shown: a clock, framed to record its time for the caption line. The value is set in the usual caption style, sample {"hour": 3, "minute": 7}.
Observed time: {"hour": 3, "minute": 38}
